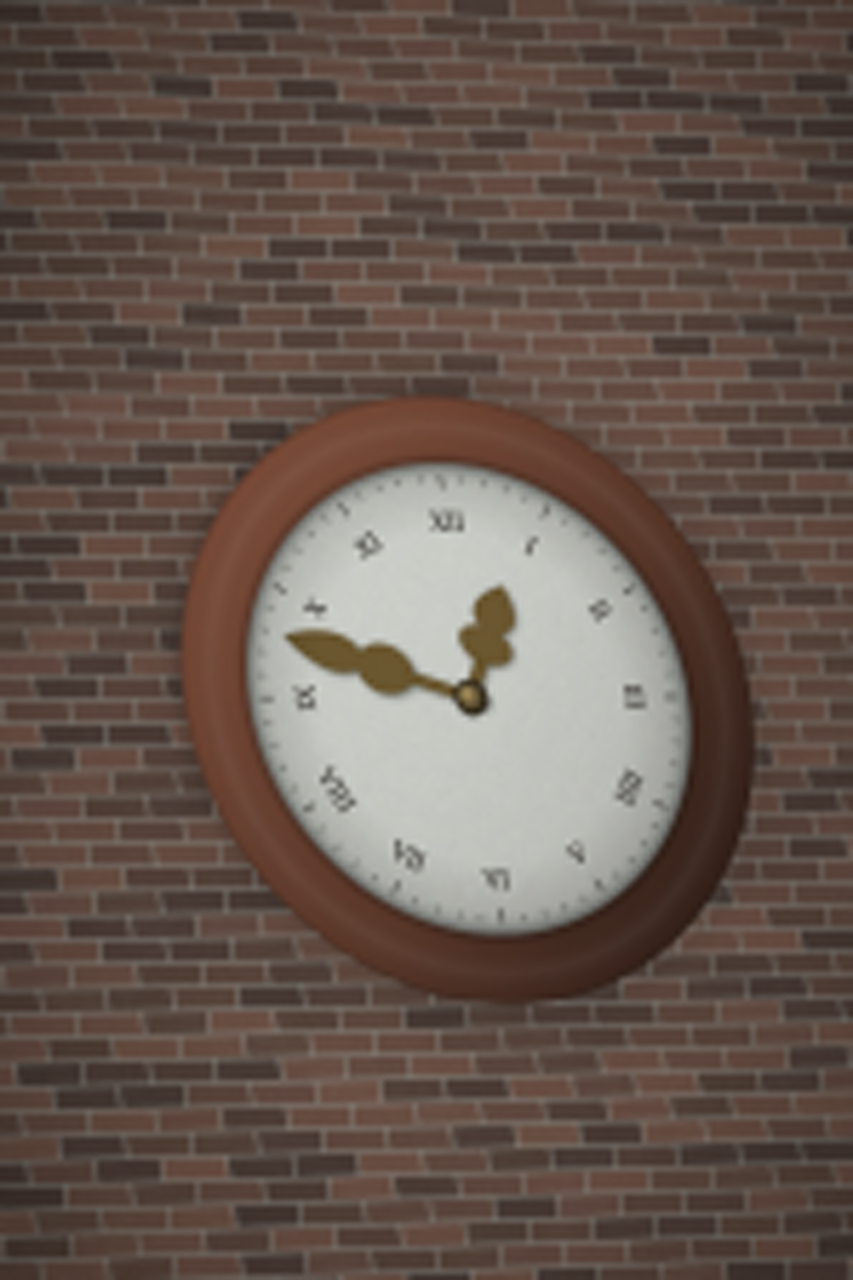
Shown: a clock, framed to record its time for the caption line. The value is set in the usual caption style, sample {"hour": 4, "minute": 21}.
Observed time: {"hour": 12, "minute": 48}
